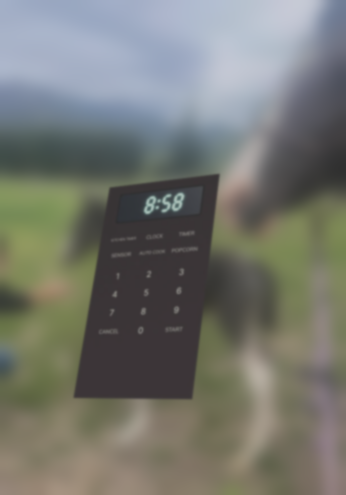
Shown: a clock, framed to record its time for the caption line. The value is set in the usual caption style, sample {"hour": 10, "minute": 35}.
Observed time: {"hour": 8, "minute": 58}
